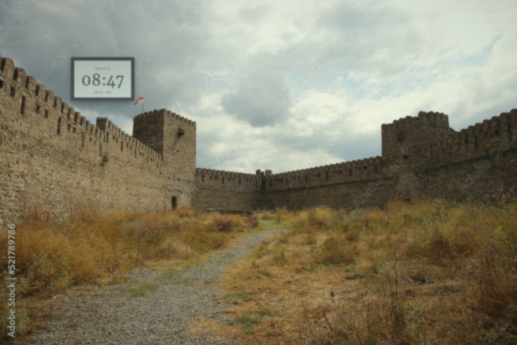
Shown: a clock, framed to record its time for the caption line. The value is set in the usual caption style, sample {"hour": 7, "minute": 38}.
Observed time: {"hour": 8, "minute": 47}
